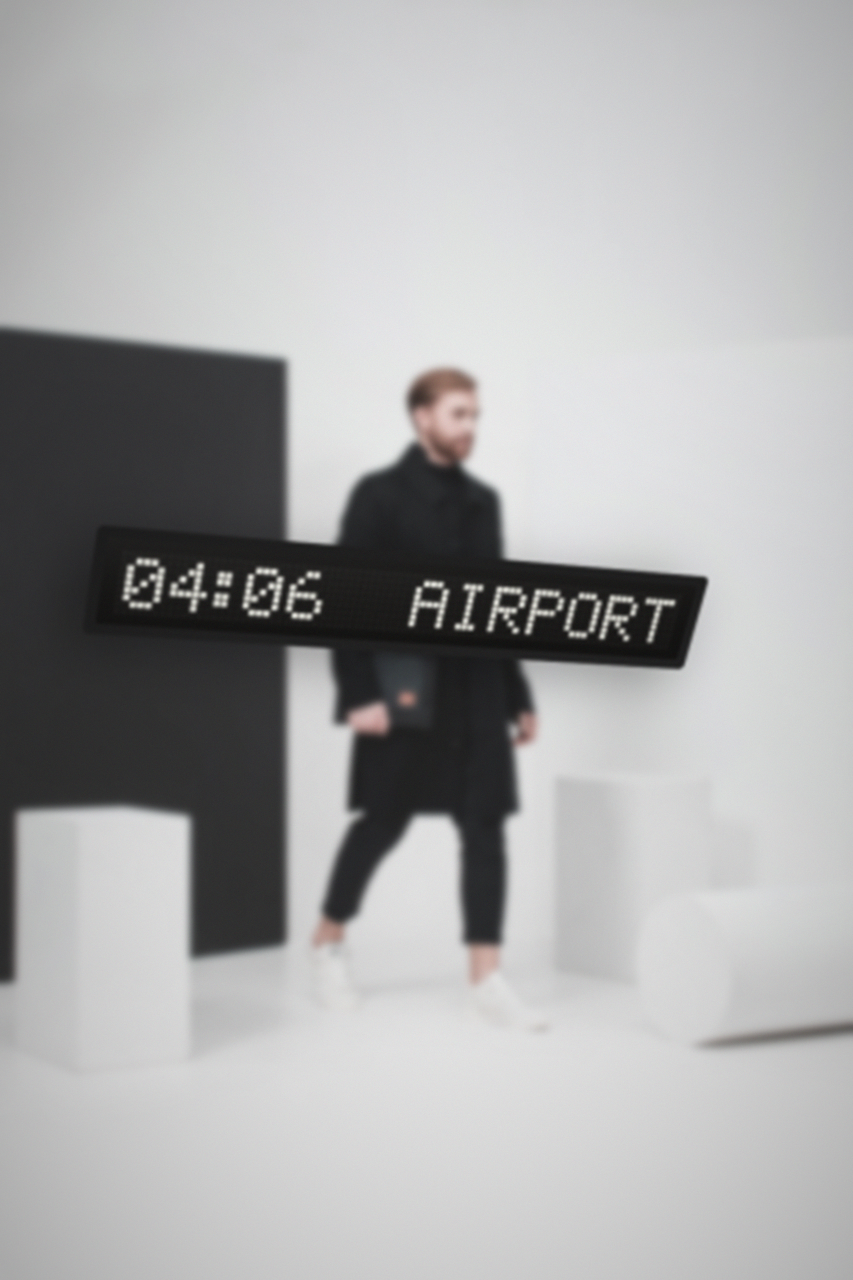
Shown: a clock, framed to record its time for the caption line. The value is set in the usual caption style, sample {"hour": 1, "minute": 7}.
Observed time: {"hour": 4, "minute": 6}
